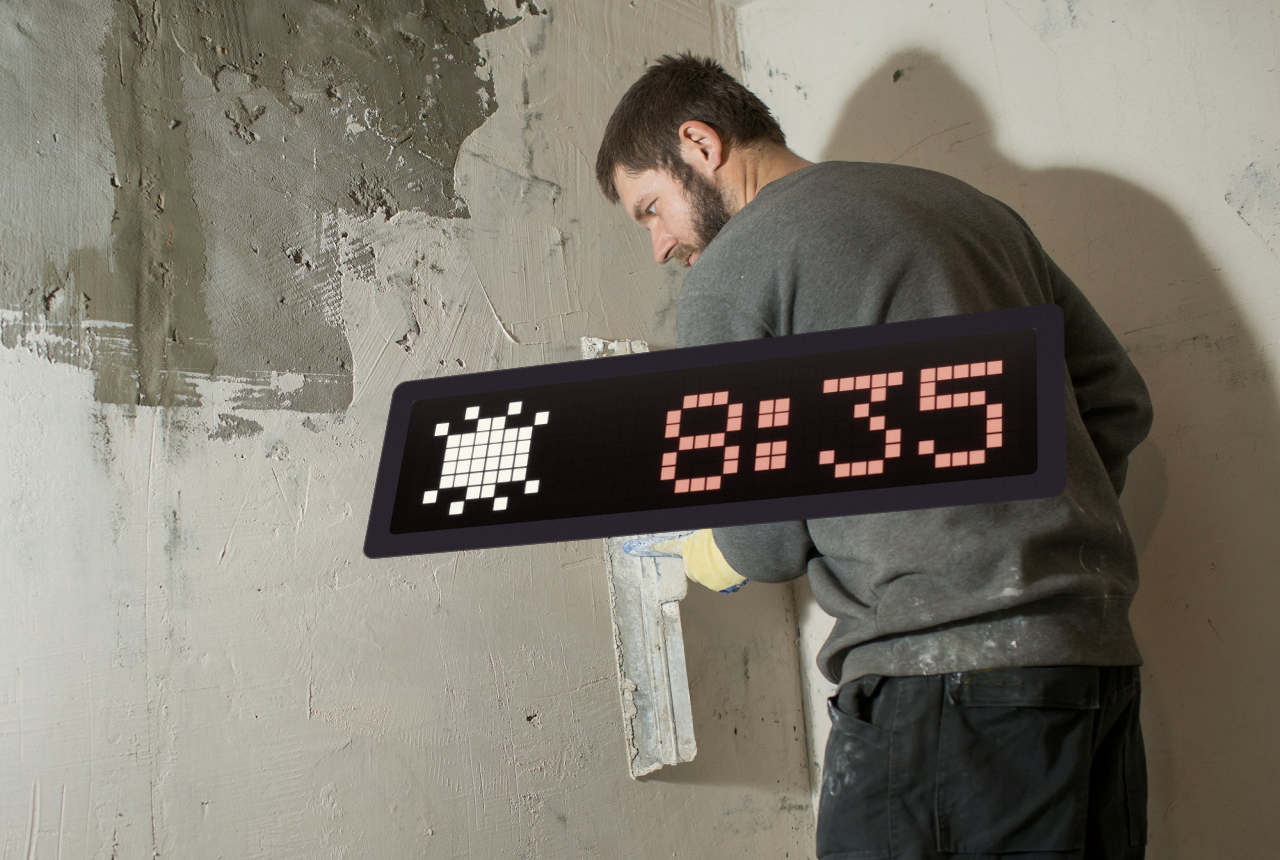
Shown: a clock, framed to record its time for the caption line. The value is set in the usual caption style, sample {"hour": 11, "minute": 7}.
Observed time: {"hour": 8, "minute": 35}
